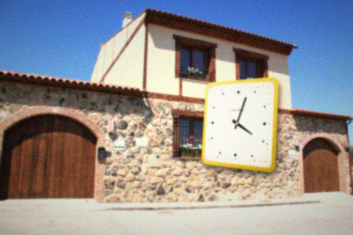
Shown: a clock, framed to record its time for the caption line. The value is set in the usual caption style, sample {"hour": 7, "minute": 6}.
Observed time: {"hour": 4, "minute": 3}
